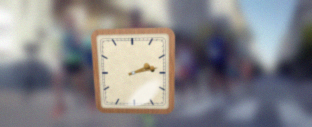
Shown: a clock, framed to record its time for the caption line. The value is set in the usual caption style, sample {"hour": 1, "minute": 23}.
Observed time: {"hour": 2, "minute": 13}
